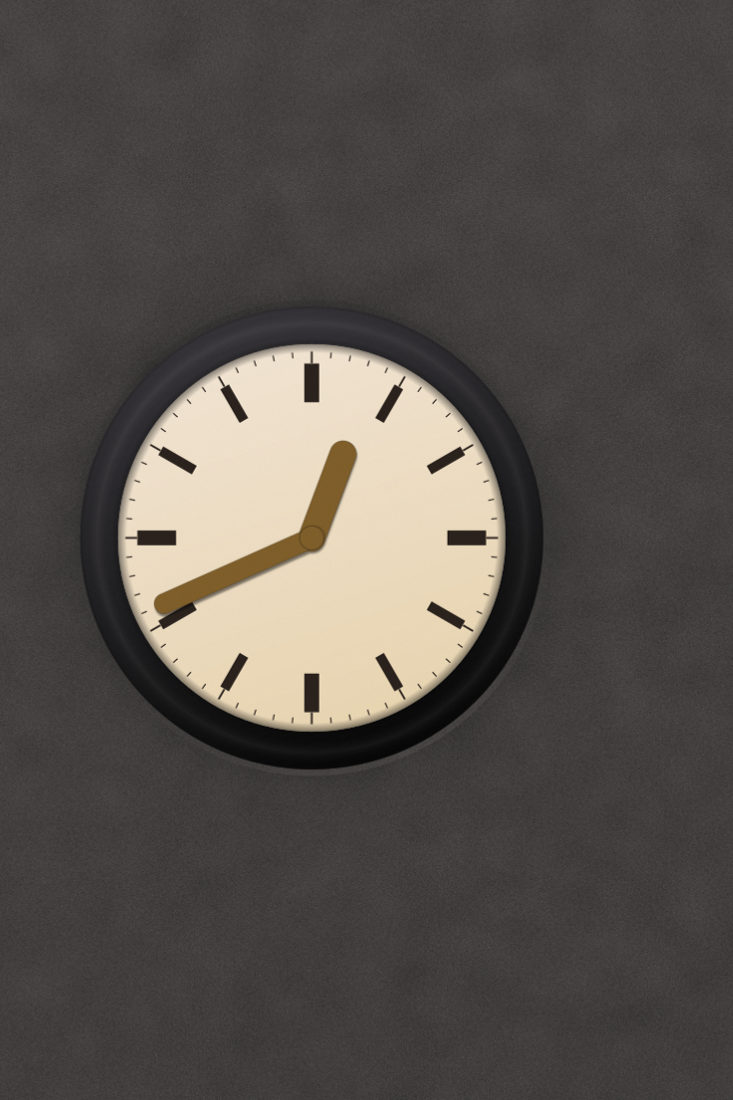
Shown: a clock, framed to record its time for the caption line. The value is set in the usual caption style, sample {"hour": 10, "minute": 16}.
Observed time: {"hour": 12, "minute": 41}
